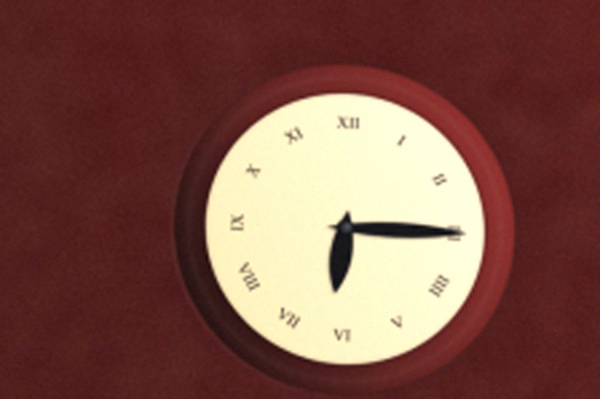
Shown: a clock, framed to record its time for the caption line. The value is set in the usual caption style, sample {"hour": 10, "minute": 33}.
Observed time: {"hour": 6, "minute": 15}
